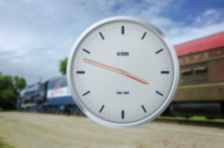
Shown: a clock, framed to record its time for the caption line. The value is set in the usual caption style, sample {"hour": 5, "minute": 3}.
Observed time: {"hour": 3, "minute": 48}
